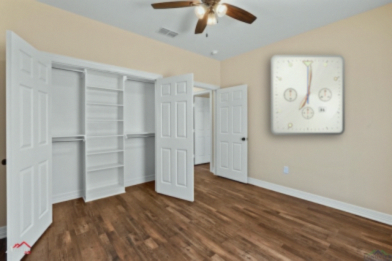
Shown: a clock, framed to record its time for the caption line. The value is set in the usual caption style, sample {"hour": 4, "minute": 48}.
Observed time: {"hour": 7, "minute": 1}
